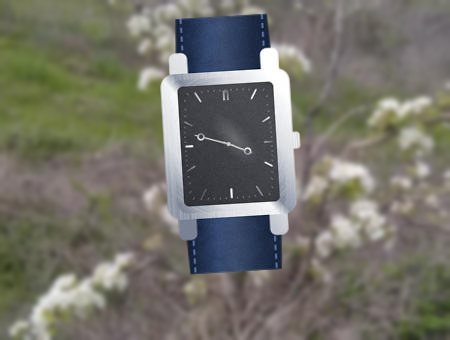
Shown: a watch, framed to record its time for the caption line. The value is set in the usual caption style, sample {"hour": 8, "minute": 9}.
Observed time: {"hour": 3, "minute": 48}
